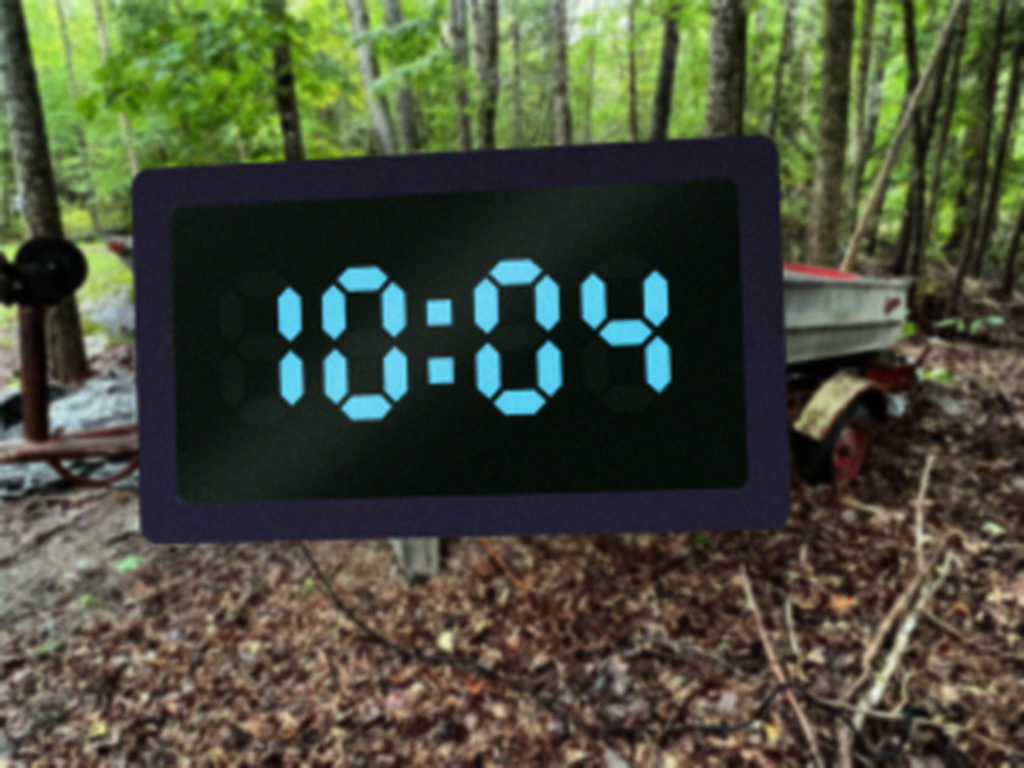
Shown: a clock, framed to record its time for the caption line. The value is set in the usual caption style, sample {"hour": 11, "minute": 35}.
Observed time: {"hour": 10, "minute": 4}
